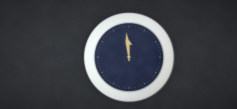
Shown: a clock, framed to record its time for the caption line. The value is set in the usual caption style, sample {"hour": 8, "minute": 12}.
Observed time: {"hour": 11, "minute": 59}
